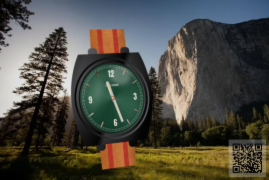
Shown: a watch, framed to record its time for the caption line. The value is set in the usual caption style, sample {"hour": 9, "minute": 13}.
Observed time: {"hour": 11, "minute": 27}
